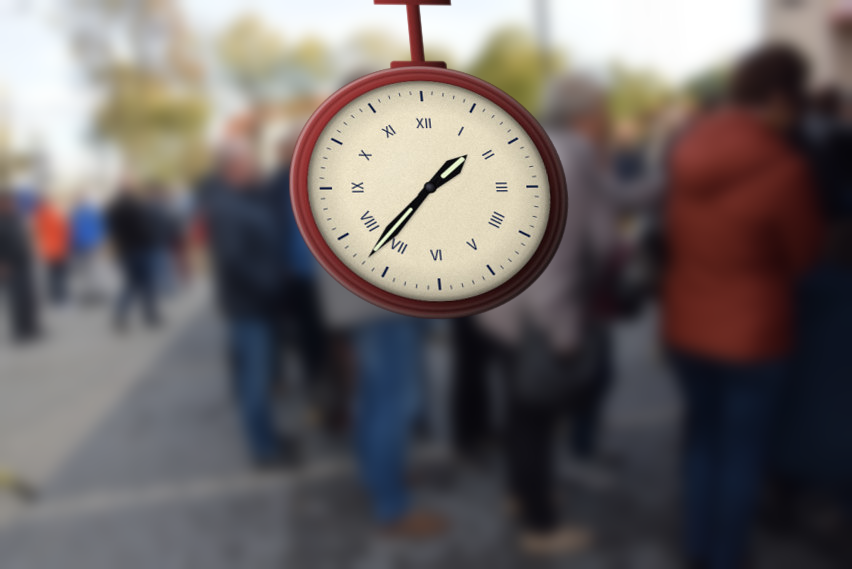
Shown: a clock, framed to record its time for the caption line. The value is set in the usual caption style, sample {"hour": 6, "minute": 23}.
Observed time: {"hour": 1, "minute": 37}
